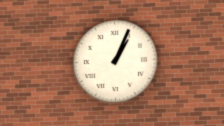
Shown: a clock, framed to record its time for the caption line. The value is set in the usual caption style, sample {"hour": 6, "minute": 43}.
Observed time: {"hour": 1, "minute": 4}
